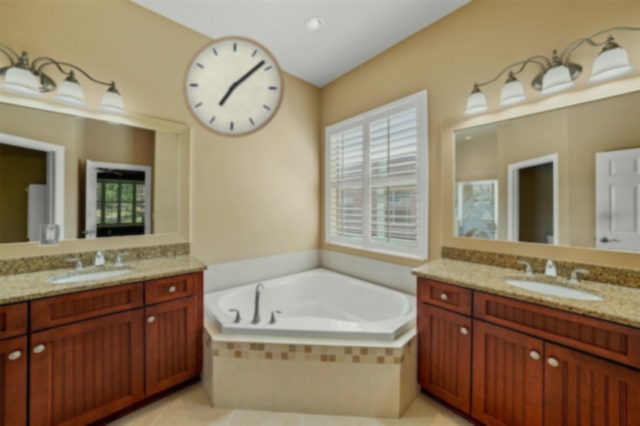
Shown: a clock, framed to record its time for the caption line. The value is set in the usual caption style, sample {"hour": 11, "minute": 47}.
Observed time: {"hour": 7, "minute": 8}
